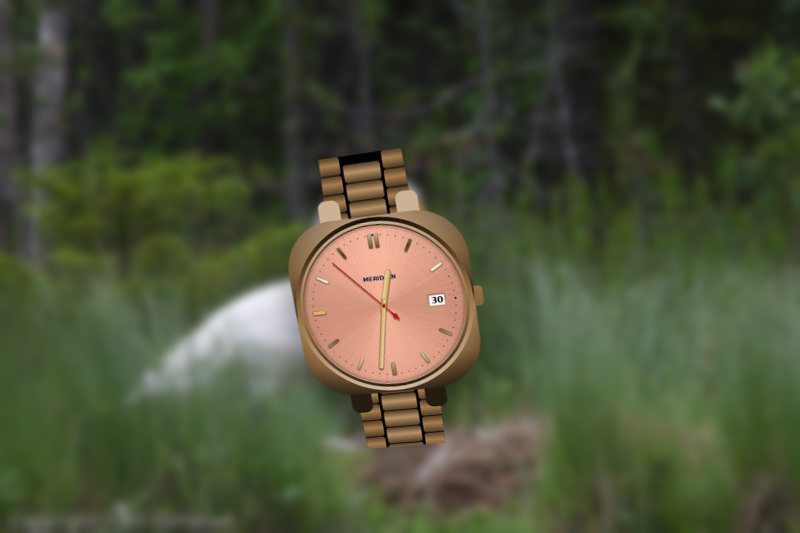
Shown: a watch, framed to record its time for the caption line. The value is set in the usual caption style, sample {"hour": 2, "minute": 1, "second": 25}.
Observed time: {"hour": 12, "minute": 31, "second": 53}
